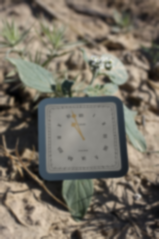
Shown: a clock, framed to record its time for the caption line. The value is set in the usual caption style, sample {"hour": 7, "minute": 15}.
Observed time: {"hour": 10, "minute": 57}
